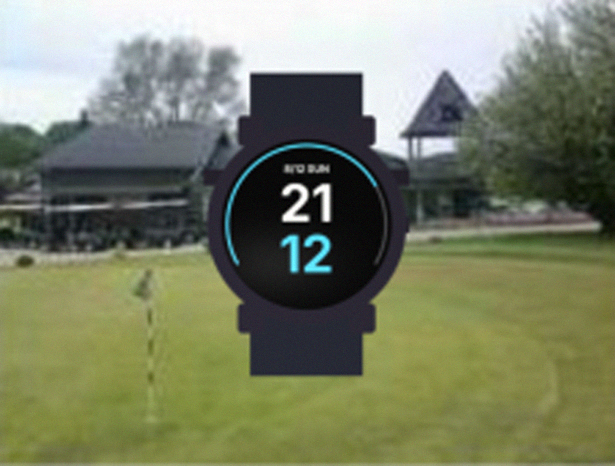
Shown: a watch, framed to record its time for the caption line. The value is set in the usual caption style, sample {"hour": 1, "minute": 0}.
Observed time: {"hour": 21, "minute": 12}
